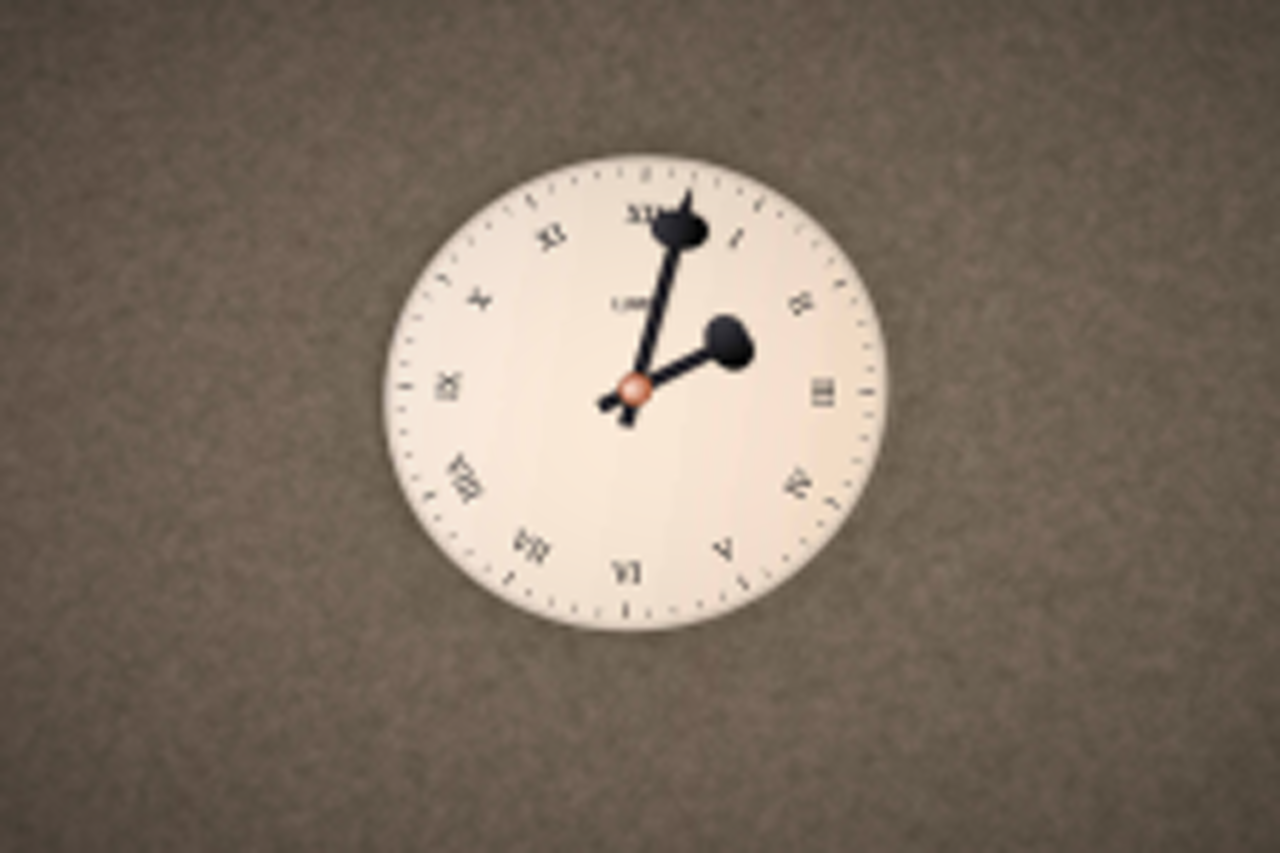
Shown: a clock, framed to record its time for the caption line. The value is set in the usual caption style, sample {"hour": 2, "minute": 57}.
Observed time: {"hour": 2, "minute": 2}
